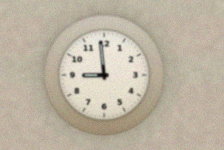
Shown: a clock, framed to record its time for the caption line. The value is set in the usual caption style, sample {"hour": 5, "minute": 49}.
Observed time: {"hour": 8, "minute": 59}
